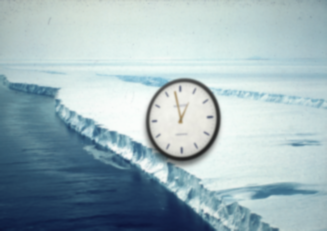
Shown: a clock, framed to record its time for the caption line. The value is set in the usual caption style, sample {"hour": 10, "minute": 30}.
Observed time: {"hour": 12, "minute": 58}
